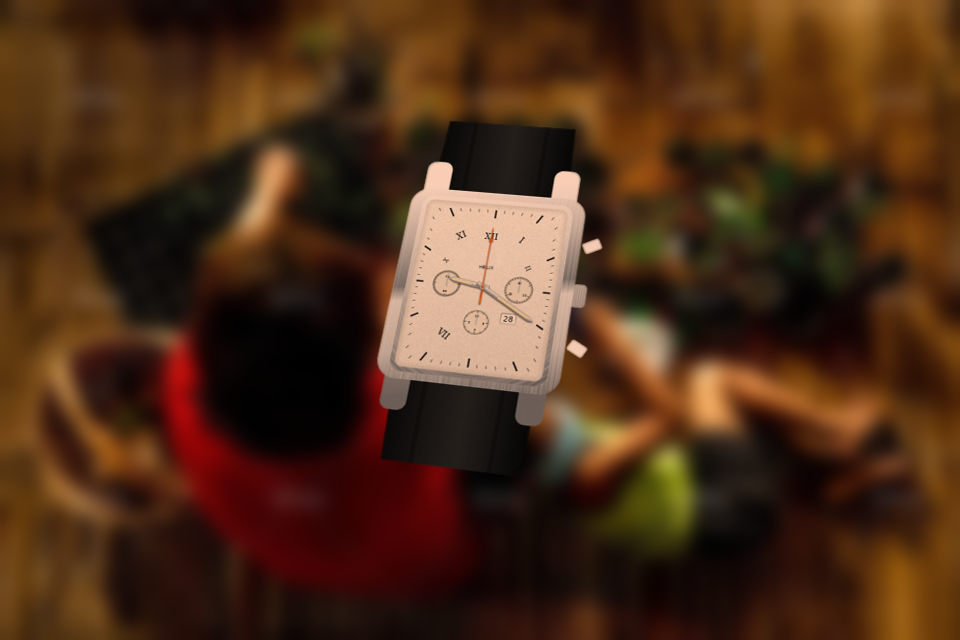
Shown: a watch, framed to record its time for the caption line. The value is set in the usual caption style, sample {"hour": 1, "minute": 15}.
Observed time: {"hour": 9, "minute": 20}
